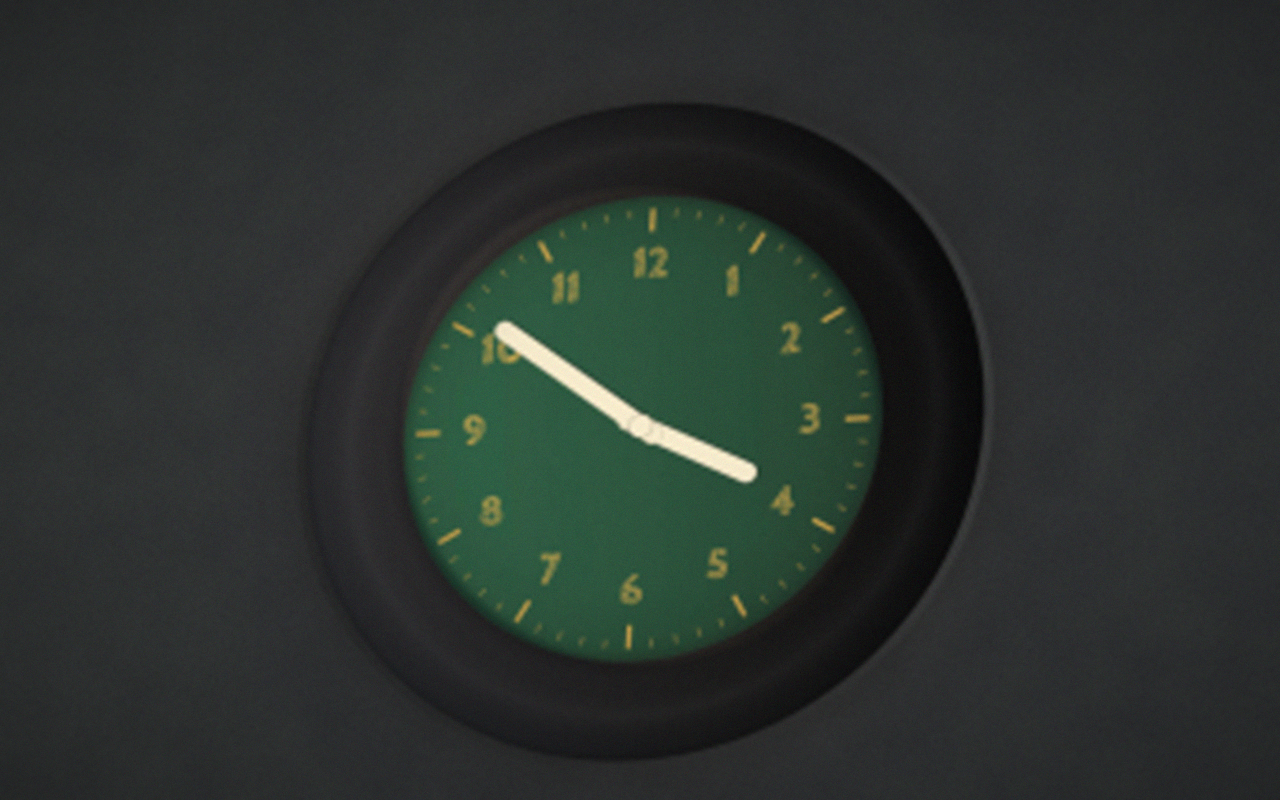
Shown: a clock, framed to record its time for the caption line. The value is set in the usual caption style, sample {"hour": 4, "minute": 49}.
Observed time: {"hour": 3, "minute": 51}
